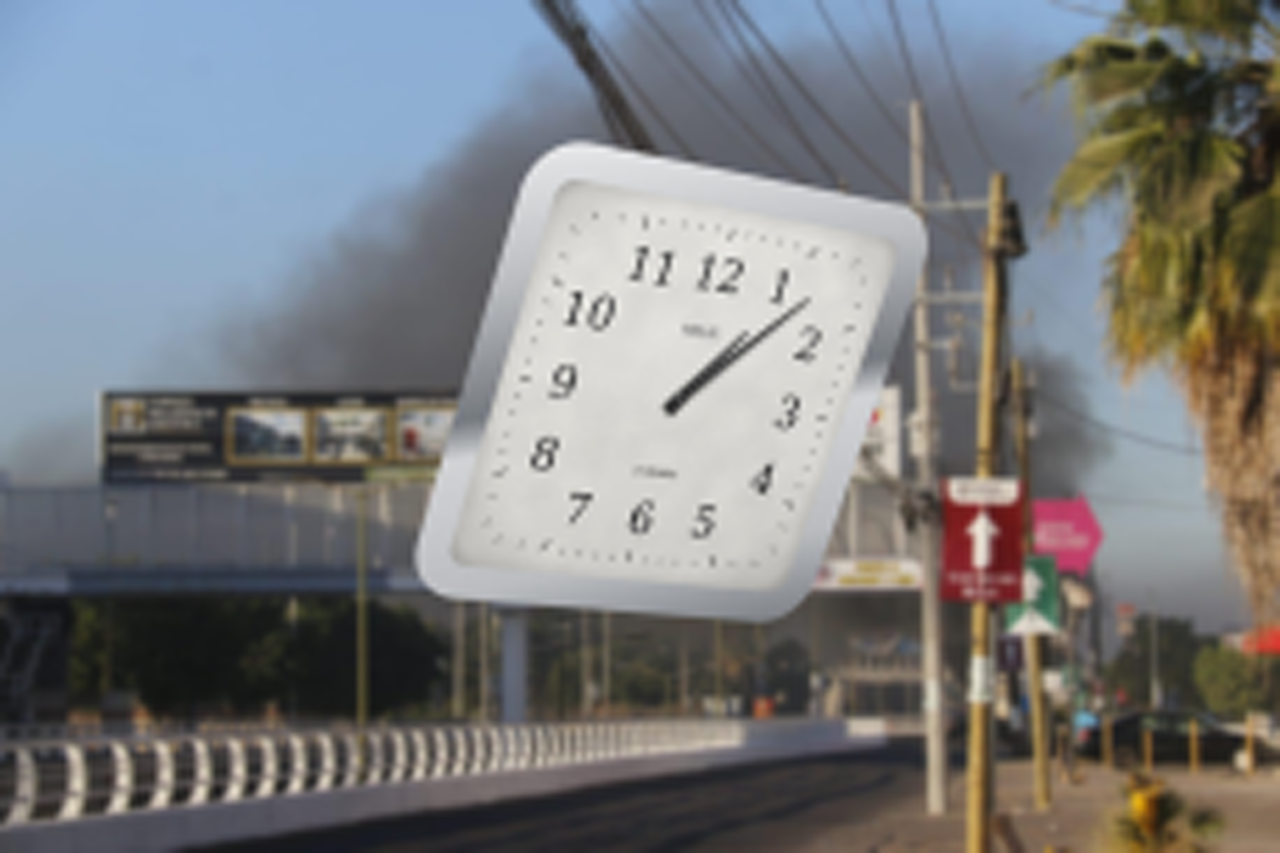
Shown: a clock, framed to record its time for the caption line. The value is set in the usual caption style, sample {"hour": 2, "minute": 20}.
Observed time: {"hour": 1, "minute": 7}
